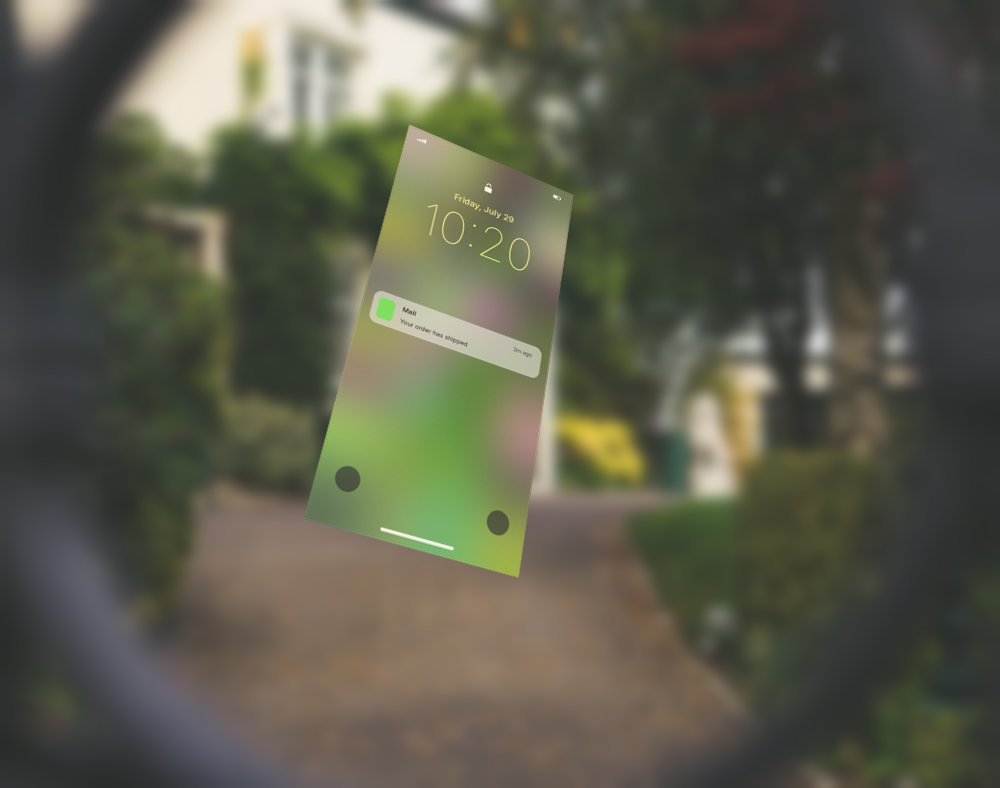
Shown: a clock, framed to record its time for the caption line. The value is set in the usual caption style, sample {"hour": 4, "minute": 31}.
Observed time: {"hour": 10, "minute": 20}
